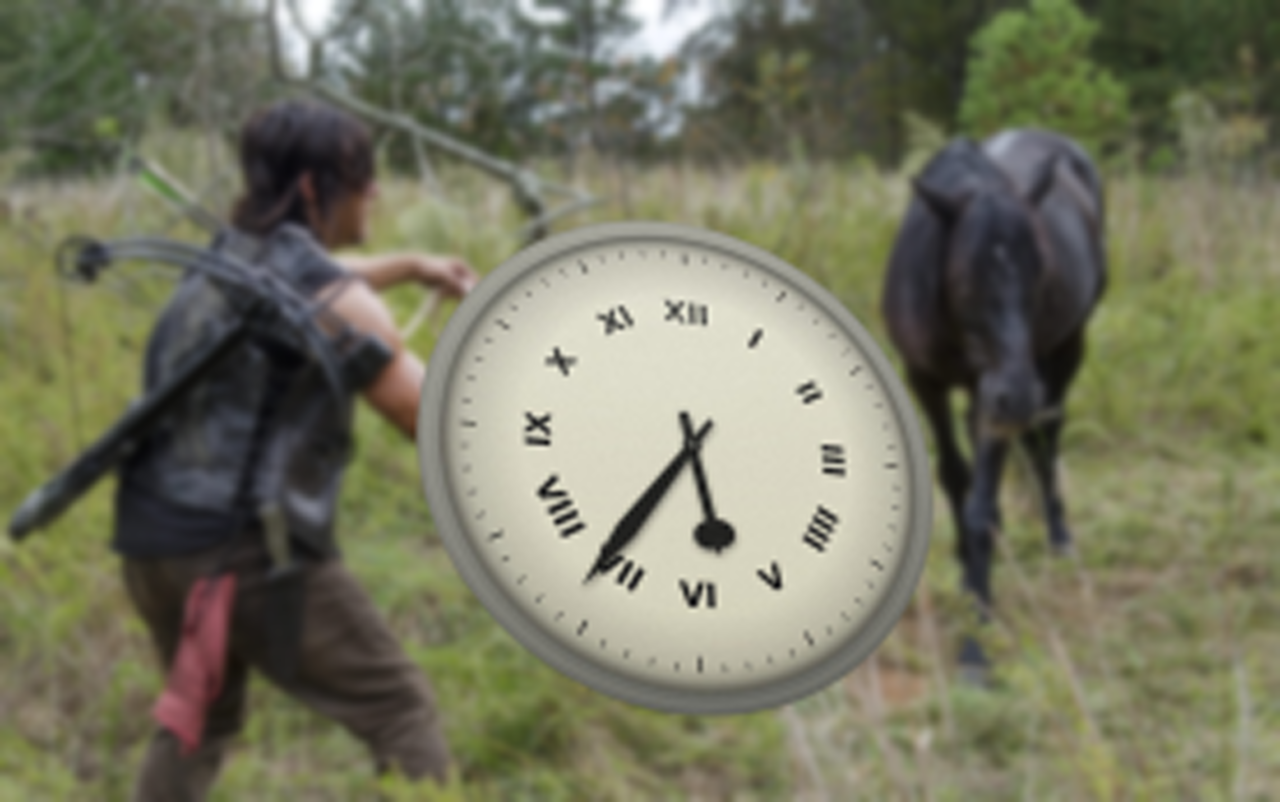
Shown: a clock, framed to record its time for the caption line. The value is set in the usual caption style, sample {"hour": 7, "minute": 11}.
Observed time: {"hour": 5, "minute": 36}
